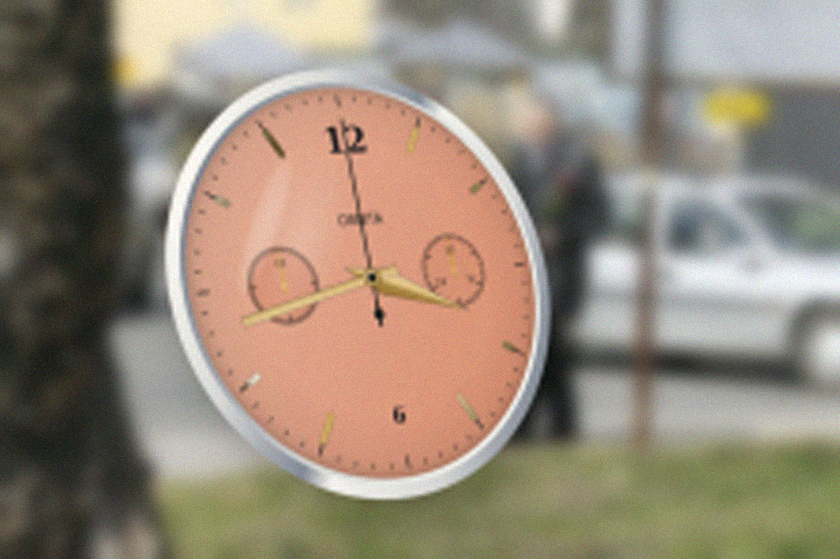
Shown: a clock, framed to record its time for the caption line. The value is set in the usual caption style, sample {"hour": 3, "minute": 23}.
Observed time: {"hour": 3, "minute": 43}
